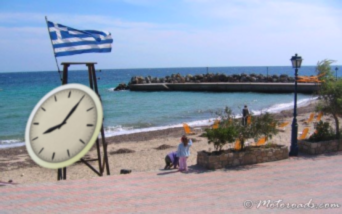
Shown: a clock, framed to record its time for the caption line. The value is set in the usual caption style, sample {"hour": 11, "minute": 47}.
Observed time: {"hour": 8, "minute": 5}
